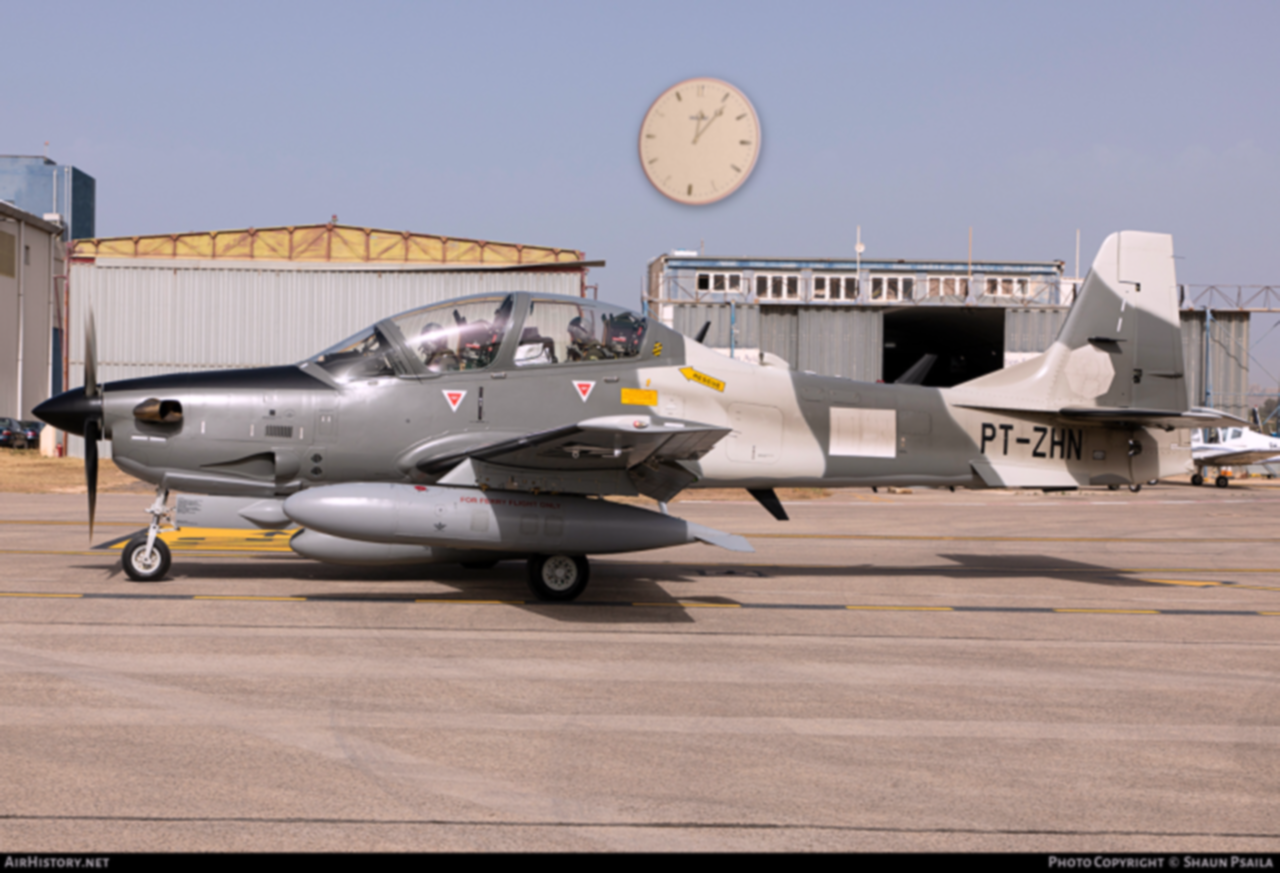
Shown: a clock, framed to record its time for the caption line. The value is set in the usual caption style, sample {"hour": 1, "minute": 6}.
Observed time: {"hour": 12, "minute": 6}
